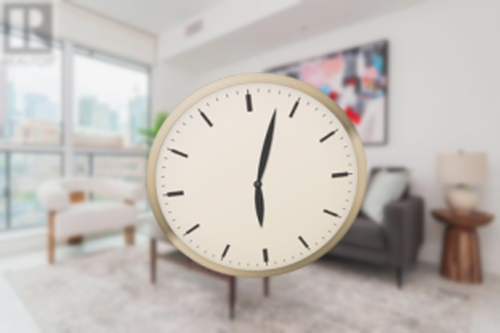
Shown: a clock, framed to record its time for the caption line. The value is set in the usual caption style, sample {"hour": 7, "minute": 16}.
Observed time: {"hour": 6, "minute": 3}
